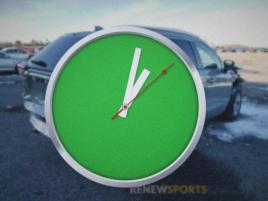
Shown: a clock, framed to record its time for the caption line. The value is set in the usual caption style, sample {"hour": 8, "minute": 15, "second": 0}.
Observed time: {"hour": 1, "minute": 2, "second": 8}
